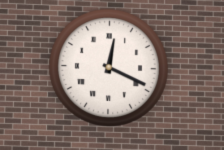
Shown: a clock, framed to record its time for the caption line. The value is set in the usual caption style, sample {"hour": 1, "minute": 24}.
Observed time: {"hour": 12, "minute": 19}
